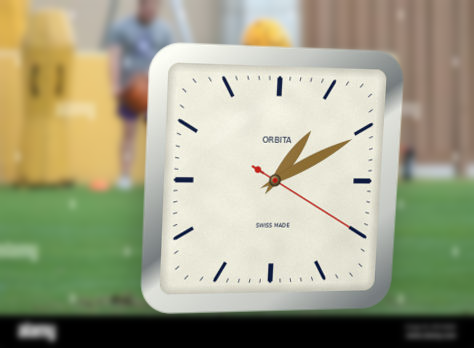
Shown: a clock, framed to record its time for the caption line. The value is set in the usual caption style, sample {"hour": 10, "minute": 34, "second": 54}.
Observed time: {"hour": 1, "minute": 10, "second": 20}
